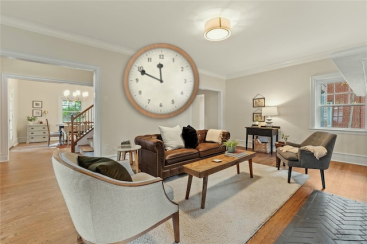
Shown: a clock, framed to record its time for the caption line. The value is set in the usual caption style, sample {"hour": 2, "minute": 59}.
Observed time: {"hour": 11, "minute": 49}
